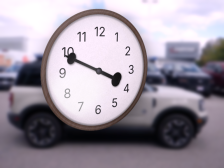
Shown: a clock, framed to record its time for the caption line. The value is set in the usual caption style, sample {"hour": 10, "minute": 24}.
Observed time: {"hour": 3, "minute": 49}
